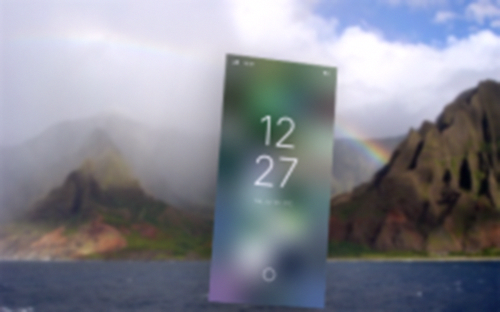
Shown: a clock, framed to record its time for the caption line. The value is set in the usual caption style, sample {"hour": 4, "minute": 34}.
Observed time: {"hour": 12, "minute": 27}
